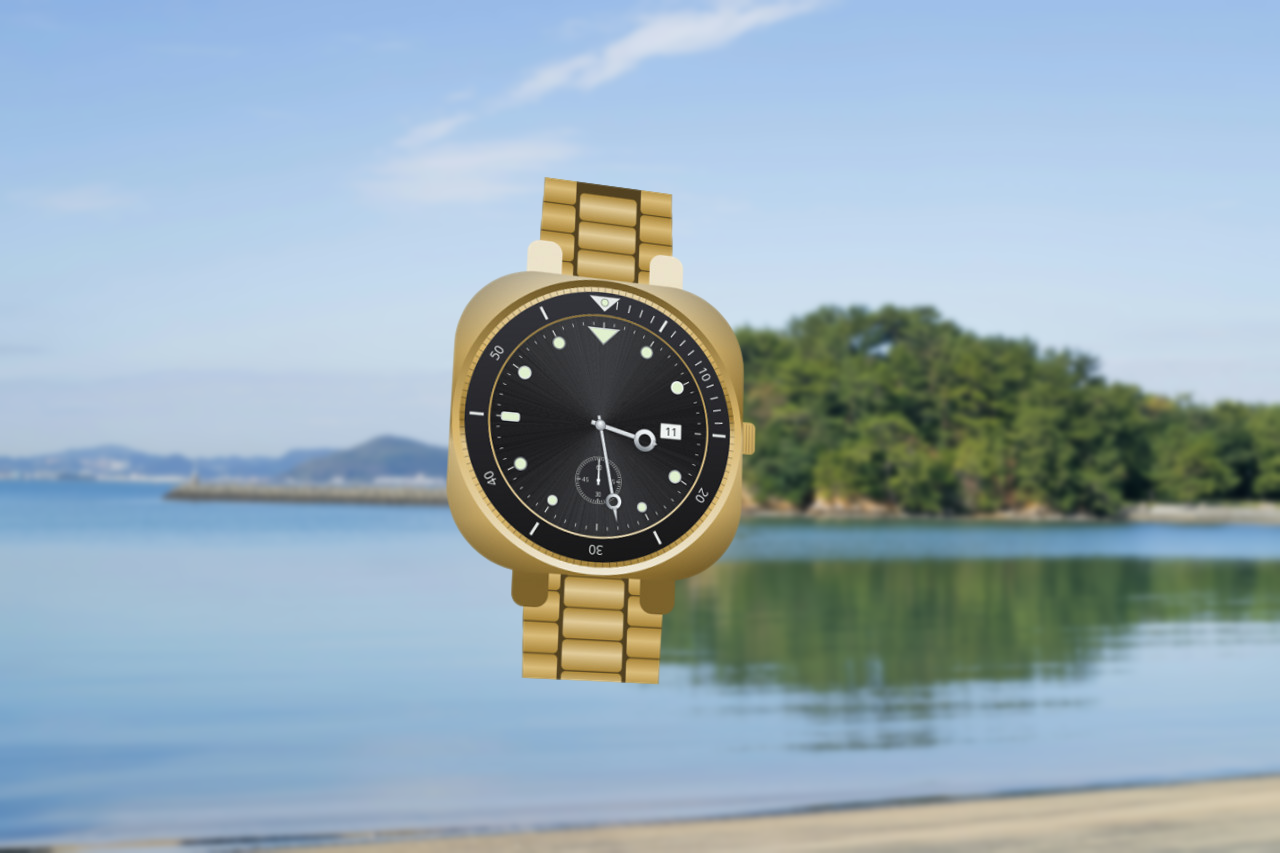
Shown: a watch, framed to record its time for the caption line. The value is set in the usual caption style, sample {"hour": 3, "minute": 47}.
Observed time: {"hour": 3, "minute": 28}
